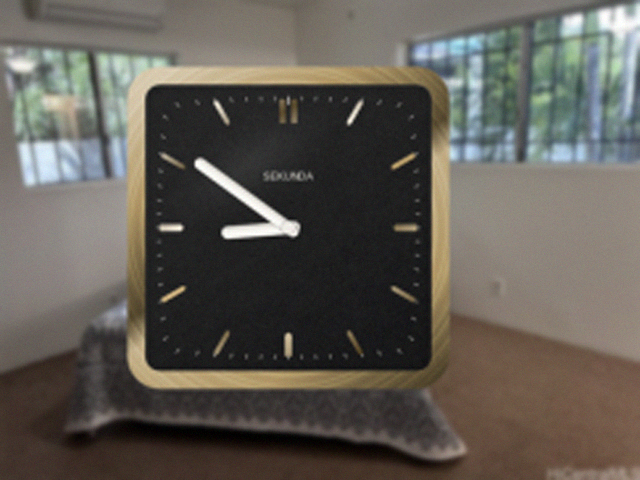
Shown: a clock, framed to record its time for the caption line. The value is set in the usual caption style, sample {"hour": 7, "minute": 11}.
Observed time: {"hour": 8, "minute": 51}
